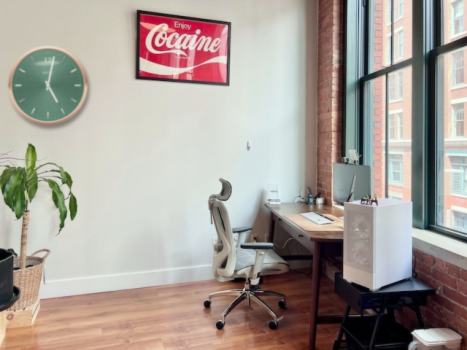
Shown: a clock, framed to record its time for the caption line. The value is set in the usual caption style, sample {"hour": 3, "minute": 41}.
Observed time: {"hour": 5, "minute": 2}
